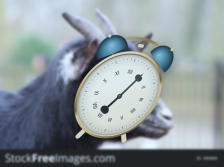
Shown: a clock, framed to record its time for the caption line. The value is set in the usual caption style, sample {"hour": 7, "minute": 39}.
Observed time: {"hour": 7, "minute": 5}
